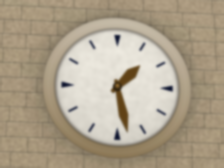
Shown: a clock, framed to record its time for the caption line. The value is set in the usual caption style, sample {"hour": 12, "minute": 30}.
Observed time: {"hour": 1, "minute": 28}
